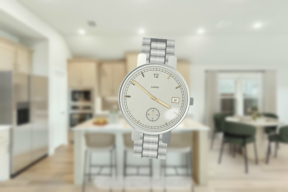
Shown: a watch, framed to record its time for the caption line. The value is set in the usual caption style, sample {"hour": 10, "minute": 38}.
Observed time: {"hour": 3, "minute": 51}
